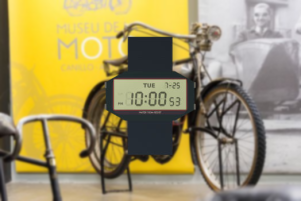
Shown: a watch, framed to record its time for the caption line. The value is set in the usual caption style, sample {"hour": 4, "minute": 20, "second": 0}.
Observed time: {"hour": 10, "minute": 0, "second": 53}
